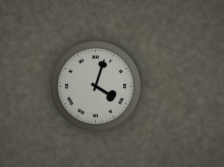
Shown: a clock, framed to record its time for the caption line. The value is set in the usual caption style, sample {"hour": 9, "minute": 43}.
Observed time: {"hour": 4, "minute": 3}
